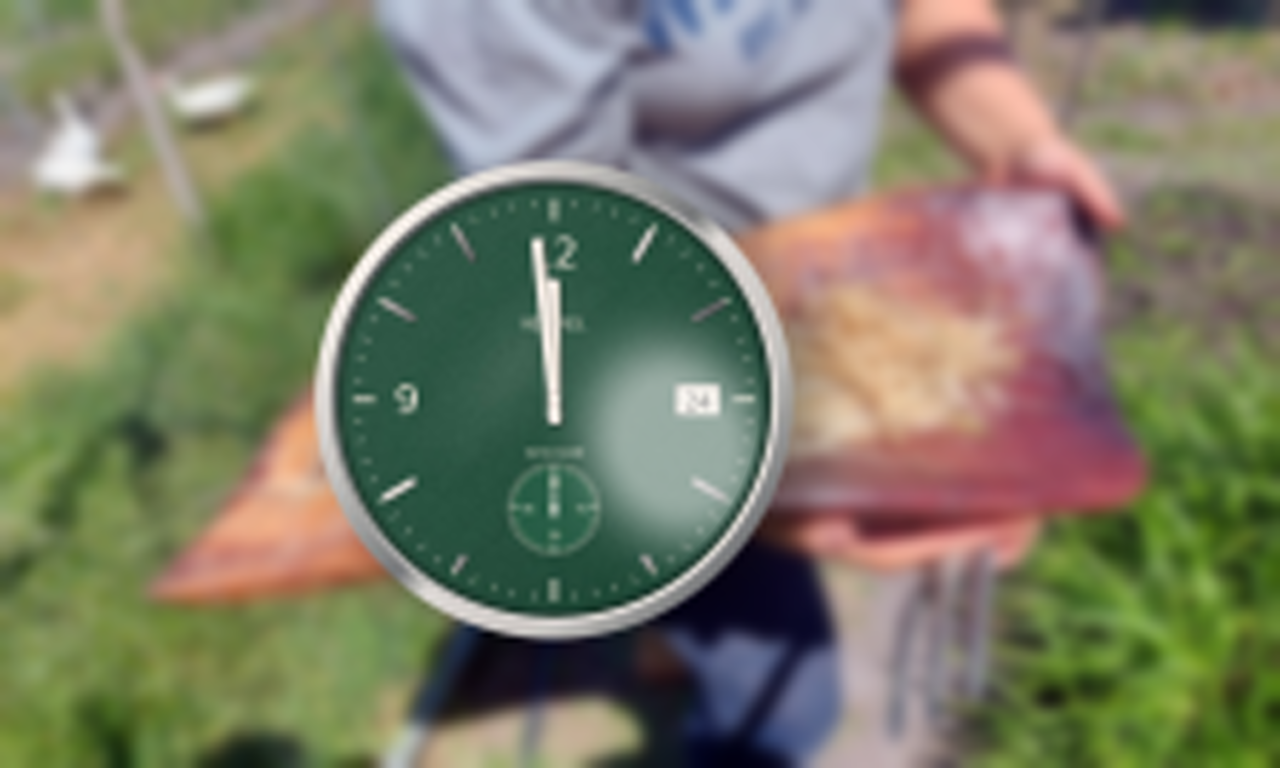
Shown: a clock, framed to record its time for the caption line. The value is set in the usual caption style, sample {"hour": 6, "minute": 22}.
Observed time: {"hour": 11, "minute": 59}
